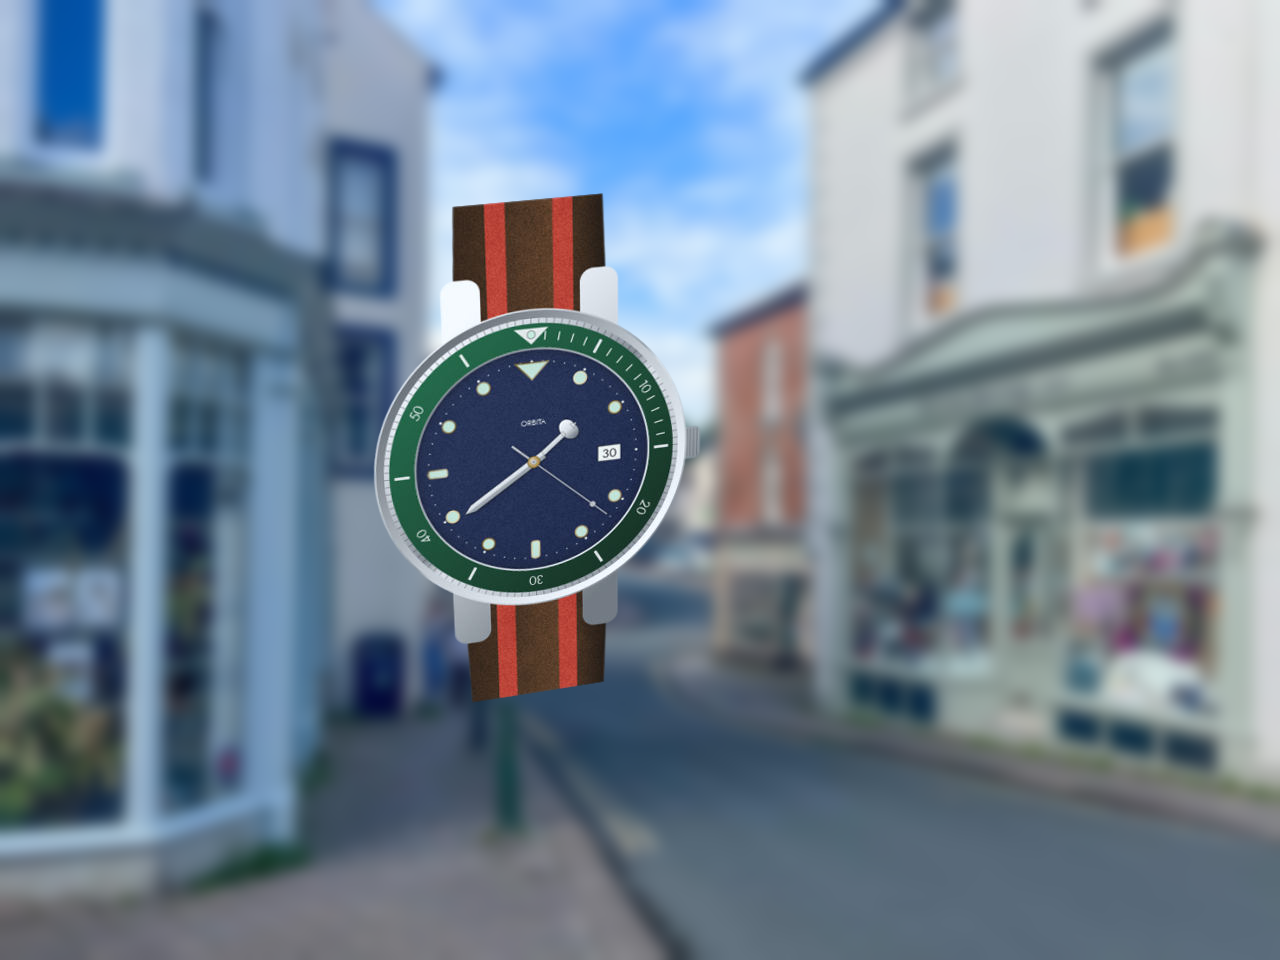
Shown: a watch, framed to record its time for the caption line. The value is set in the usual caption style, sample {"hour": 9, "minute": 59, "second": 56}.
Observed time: {"hour": 1, "minute": 39, "second": 22}
